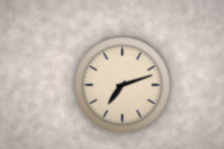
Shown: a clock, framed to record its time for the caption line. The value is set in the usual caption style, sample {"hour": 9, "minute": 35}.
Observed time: {"hour": 7, "minute": 12}
